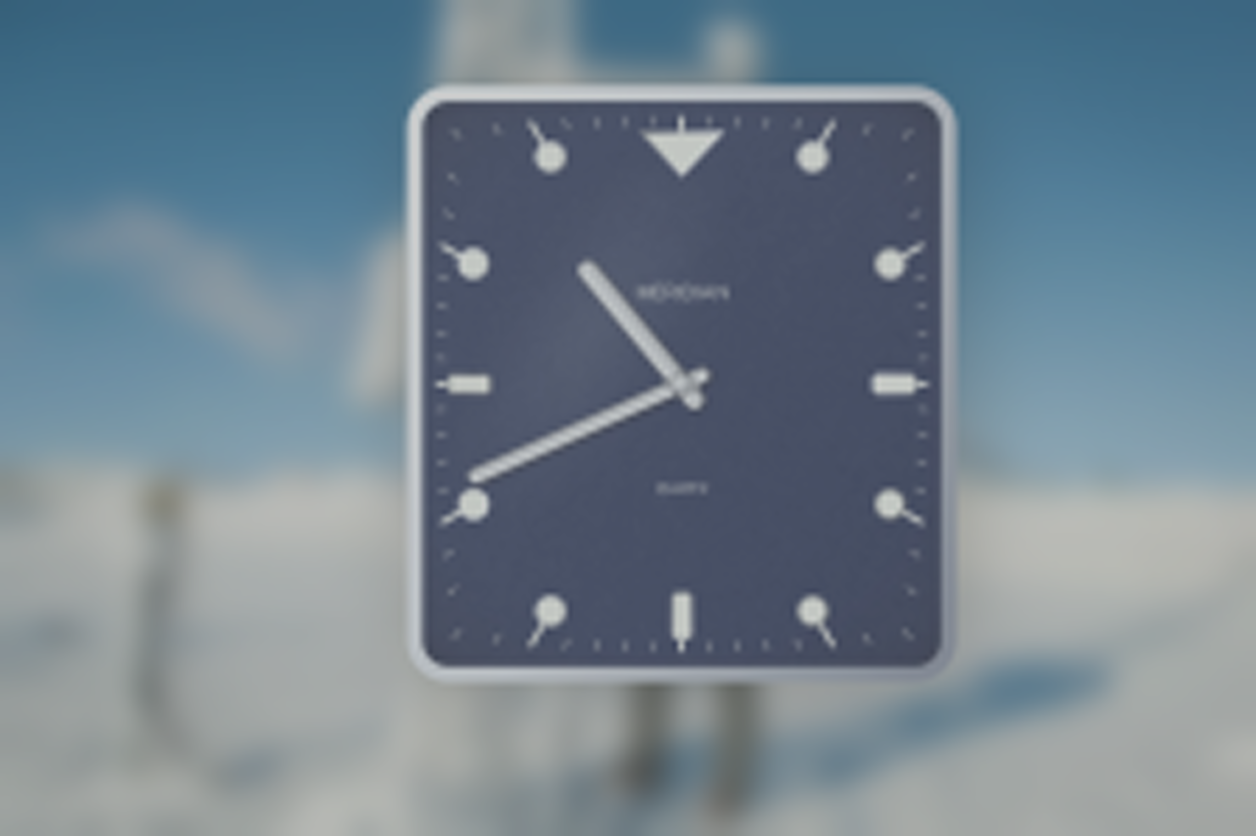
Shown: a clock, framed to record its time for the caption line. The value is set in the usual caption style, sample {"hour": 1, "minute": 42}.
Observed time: {"hour": 10, "minute": 41}
